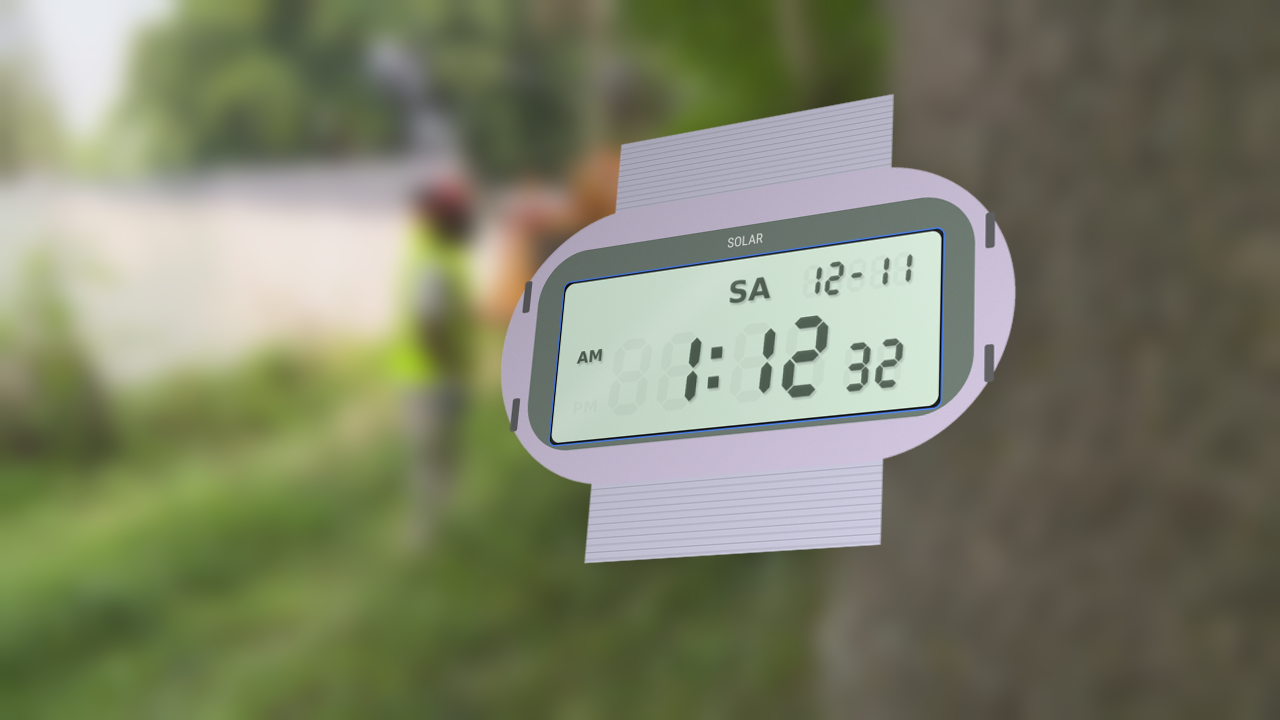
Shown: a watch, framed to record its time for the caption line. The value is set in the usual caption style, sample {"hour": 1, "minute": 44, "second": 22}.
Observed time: {"hour": 1, "minute": 12, "second": 32}
